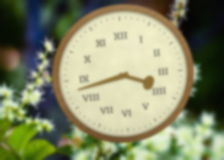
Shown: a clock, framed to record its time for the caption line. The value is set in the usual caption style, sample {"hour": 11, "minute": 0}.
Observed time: {"hour": 3, "minute": 43}
